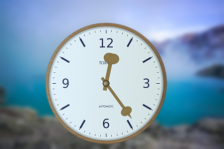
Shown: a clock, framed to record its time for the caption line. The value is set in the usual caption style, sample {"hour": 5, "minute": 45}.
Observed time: {"hour": 12, "minute": 24}
